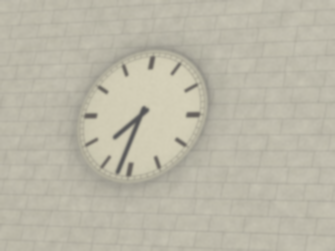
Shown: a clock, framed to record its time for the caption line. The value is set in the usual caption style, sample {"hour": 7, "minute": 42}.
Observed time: {"hour": 7, "minute": 32}
